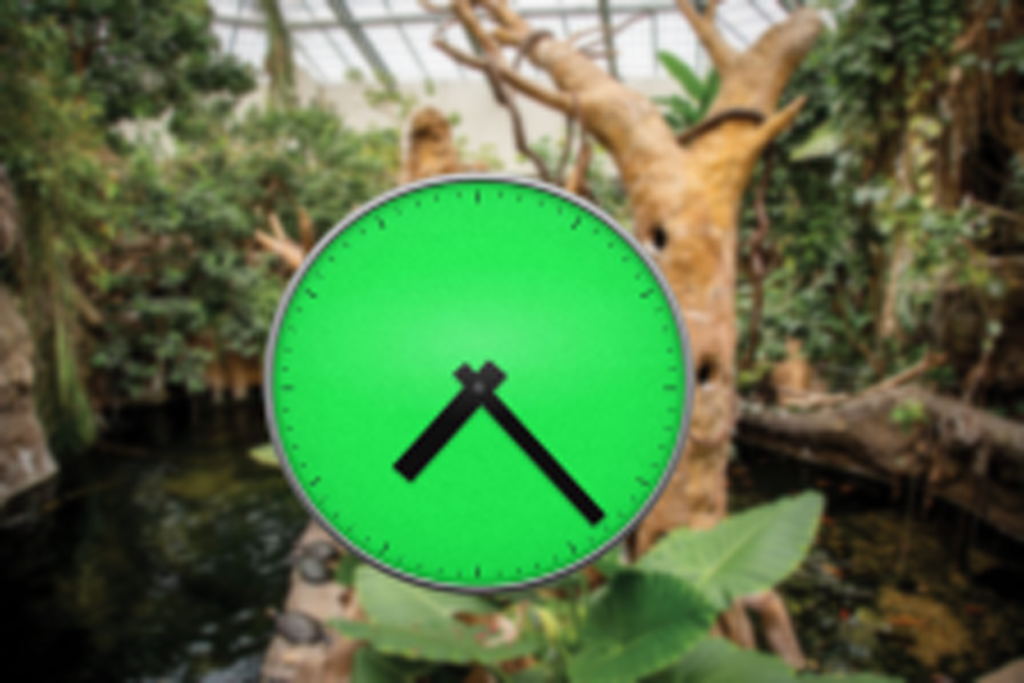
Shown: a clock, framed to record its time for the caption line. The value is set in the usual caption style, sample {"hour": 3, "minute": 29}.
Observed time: {"hour": 7, "minute": 23}
